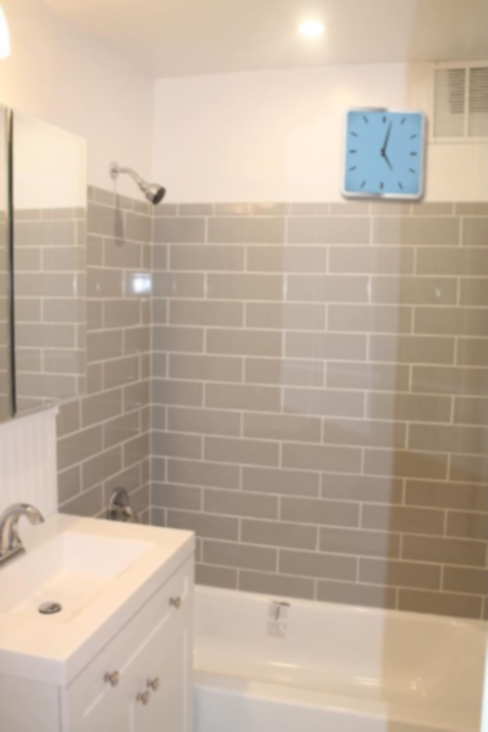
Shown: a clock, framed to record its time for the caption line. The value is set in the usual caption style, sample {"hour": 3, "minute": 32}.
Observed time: {"hour": 5, "minute": 2}
